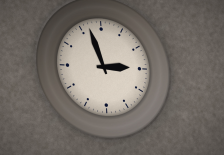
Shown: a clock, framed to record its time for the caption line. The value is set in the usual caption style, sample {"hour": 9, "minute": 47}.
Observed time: {"hour": 2, "minute": 57}
